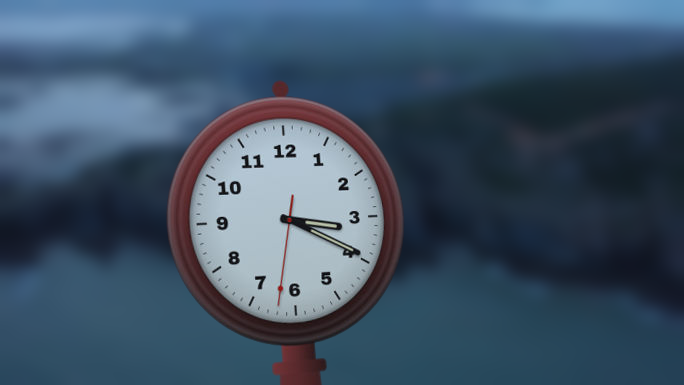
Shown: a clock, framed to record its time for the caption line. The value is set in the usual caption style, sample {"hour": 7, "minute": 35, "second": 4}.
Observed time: {"hour": 3, "minute": 19, "second": 32}
